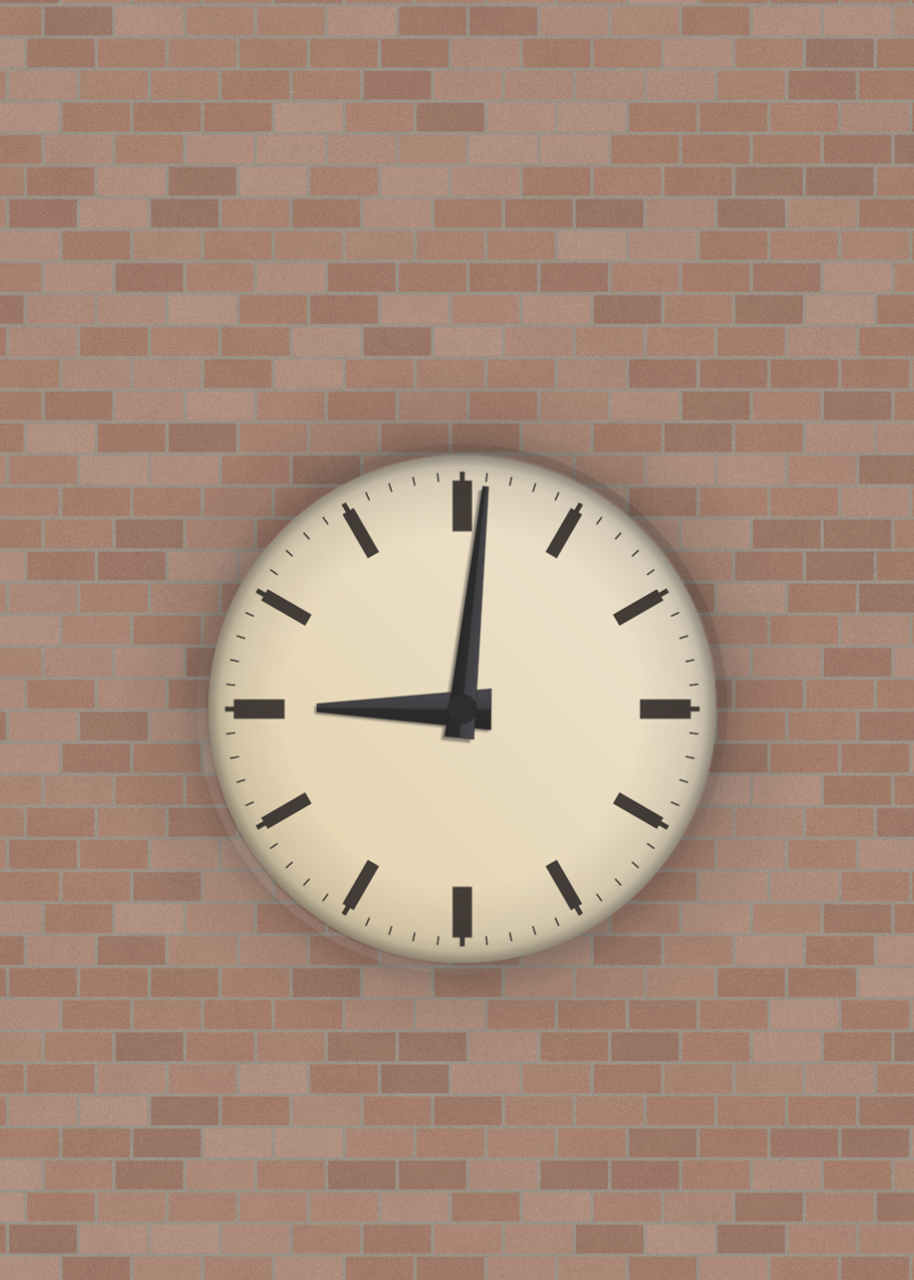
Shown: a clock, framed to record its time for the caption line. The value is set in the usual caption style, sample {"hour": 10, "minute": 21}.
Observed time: {"hour": 9, "minute": 1}
